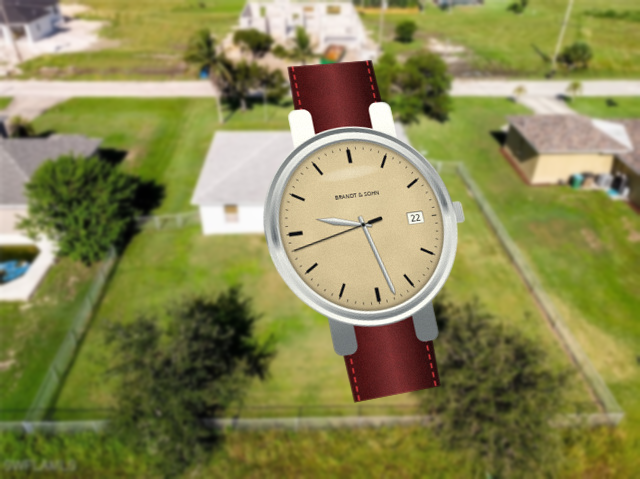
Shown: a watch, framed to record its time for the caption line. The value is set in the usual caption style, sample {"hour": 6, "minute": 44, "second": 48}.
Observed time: {"hour": 9, "minute": 27, "second": 43}
